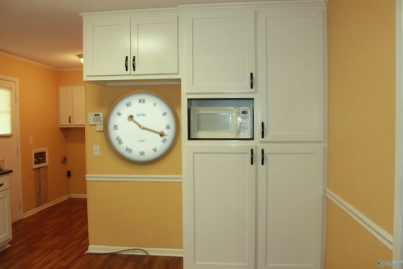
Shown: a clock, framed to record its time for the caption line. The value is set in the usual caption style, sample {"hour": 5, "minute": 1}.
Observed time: {"hour": 10, "minute": 18}
